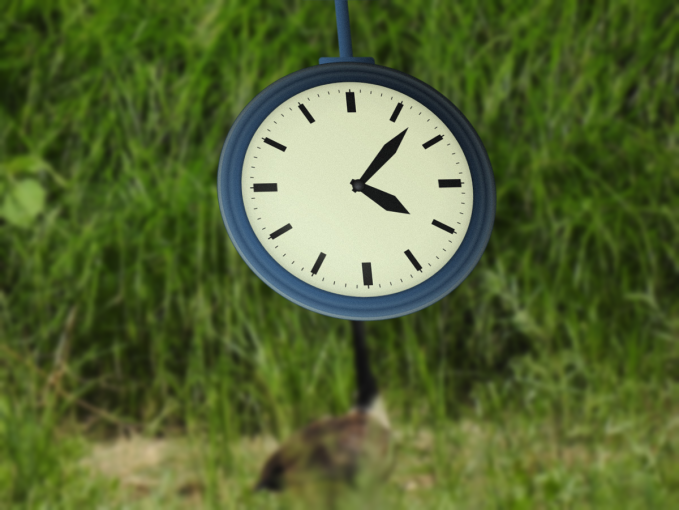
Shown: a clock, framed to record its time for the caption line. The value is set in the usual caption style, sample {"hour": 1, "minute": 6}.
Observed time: {"hour": 4, "minute": 7}
